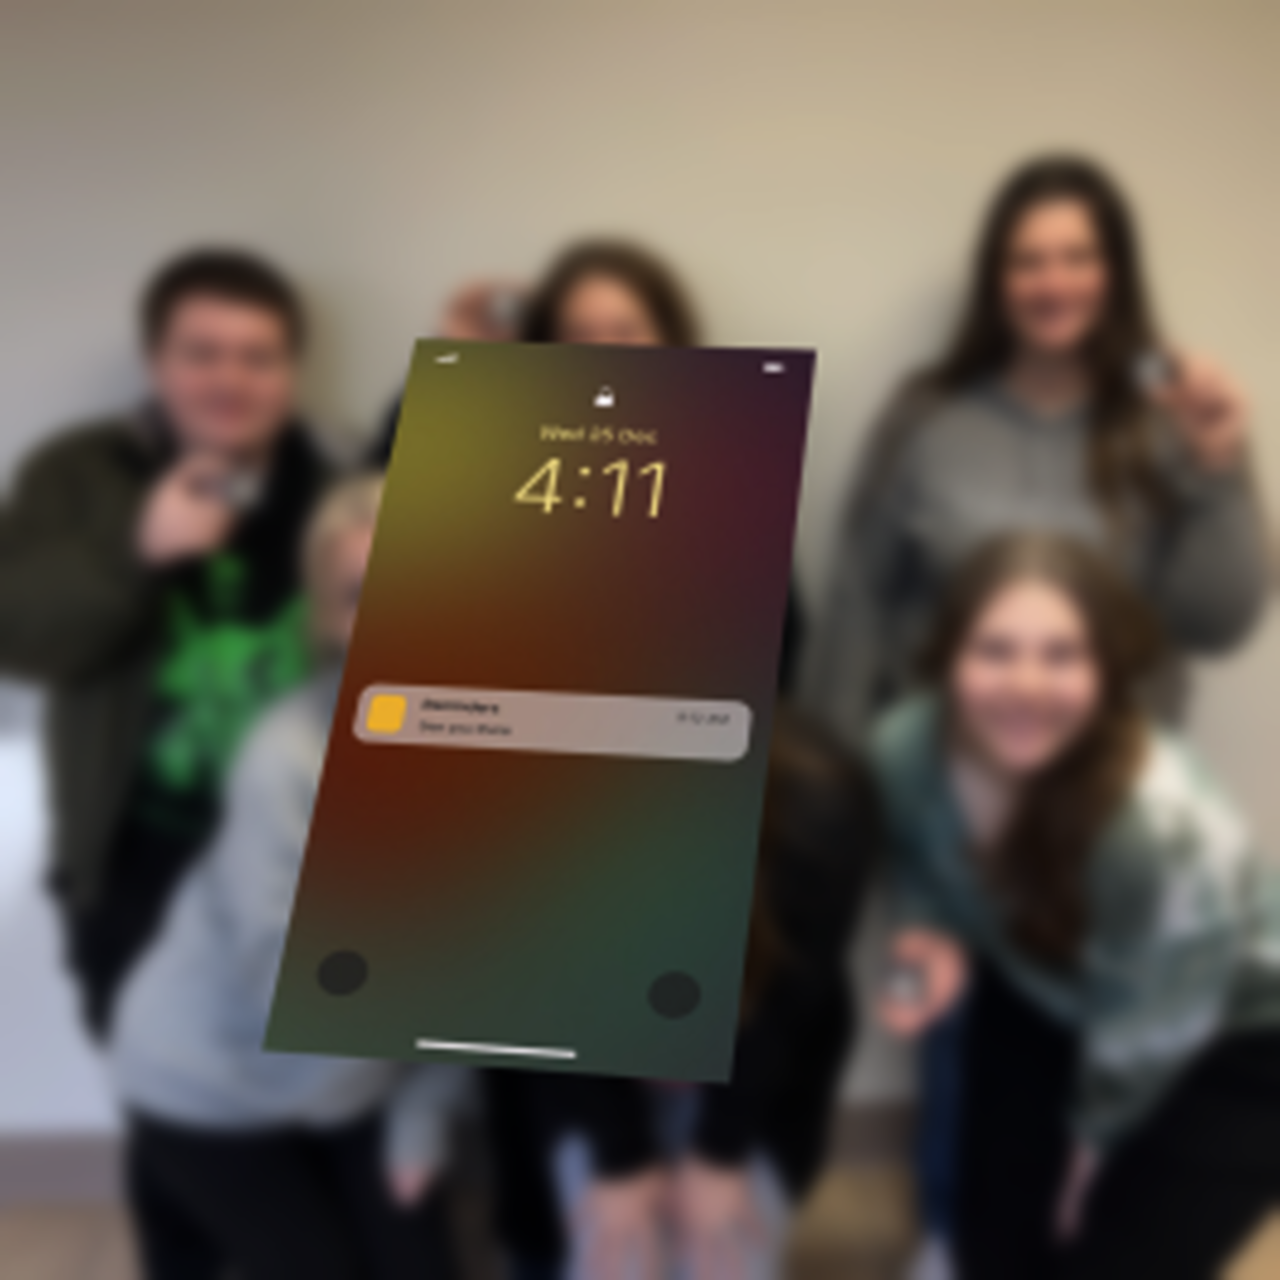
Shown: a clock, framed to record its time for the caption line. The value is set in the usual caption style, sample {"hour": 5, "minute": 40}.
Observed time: {"hour": 4, "minute": 11}
